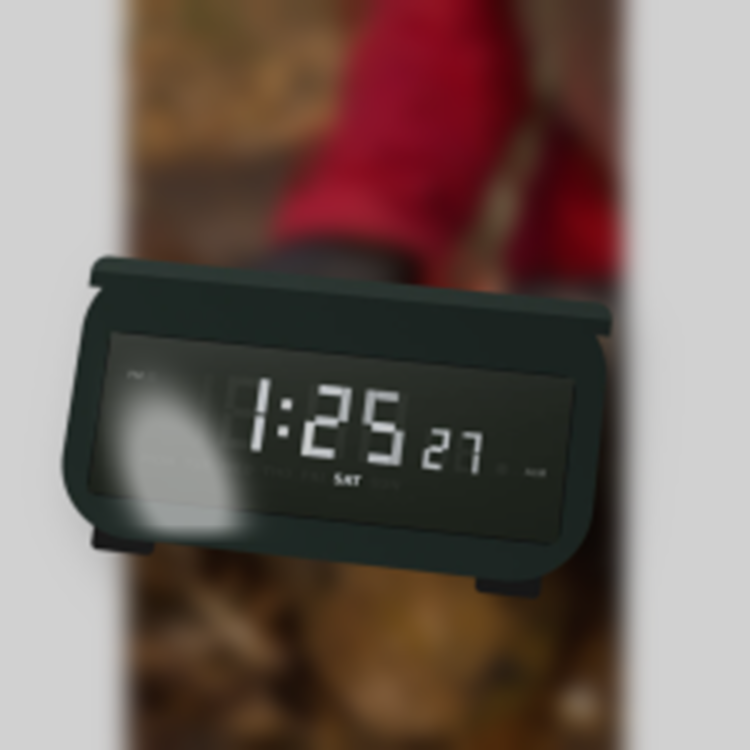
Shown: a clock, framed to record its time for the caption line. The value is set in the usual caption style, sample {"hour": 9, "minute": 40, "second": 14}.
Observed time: {"hour": 1, "minute": 25, "second": 27}
